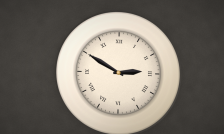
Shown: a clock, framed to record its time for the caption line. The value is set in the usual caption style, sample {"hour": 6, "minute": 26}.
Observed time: {"hour": 2, "minute": 50}
